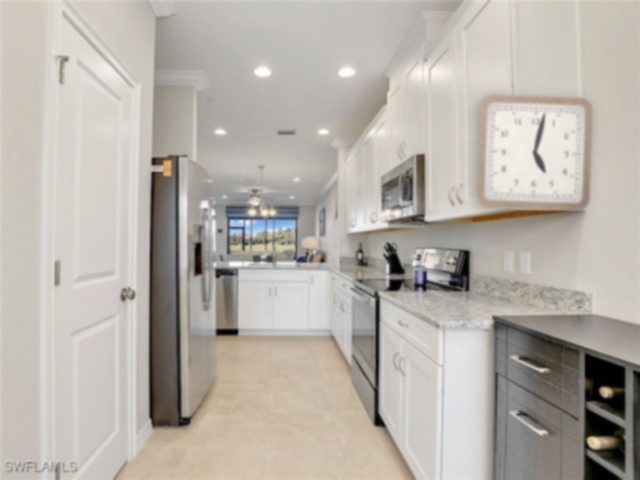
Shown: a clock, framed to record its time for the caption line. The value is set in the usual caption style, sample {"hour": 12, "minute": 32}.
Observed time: {"hour": 5, "minute": 2}
